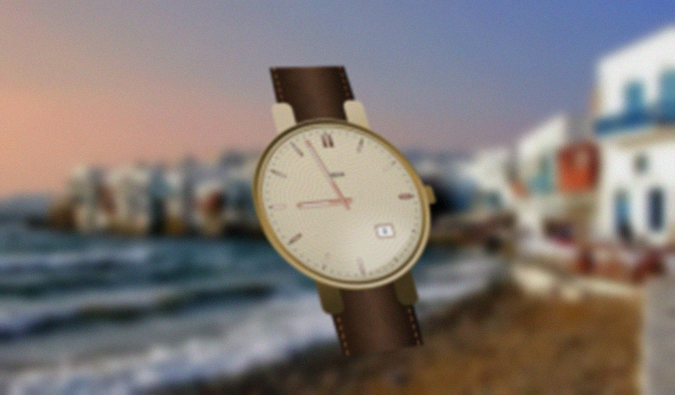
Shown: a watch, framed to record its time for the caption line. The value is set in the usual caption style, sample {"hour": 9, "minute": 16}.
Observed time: {"hour": 8, "minute": 57}
